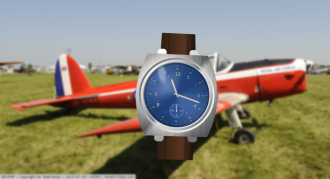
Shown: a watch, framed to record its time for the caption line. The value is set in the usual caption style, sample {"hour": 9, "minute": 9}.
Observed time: {"hour": 11, "minute": 18}
